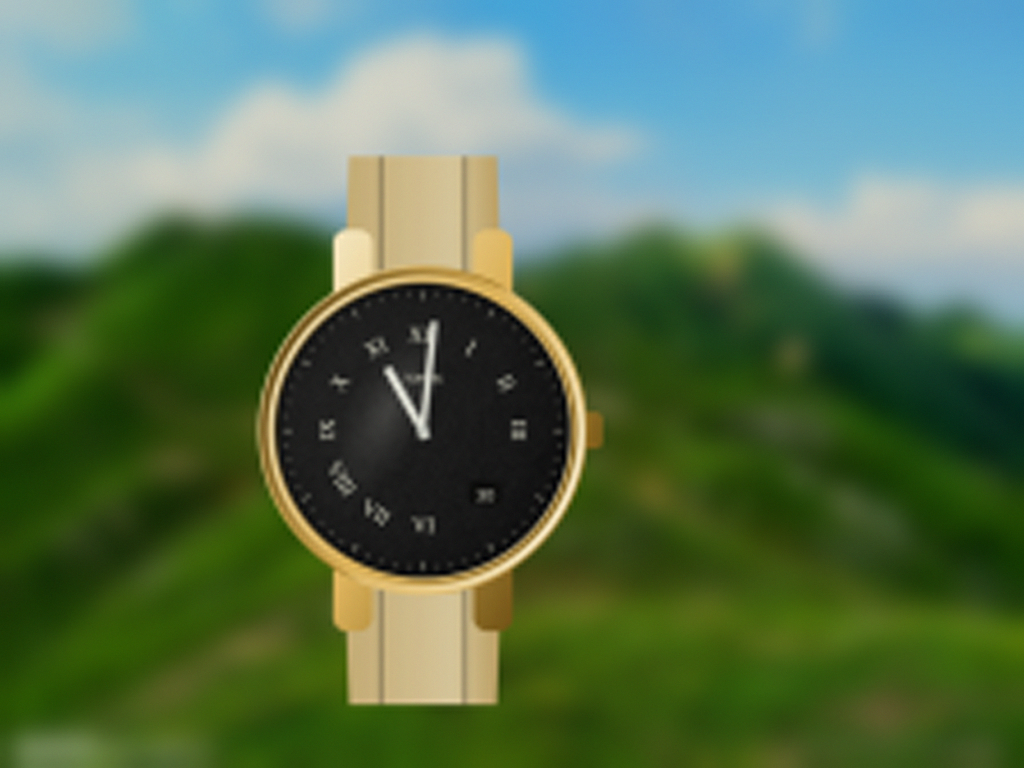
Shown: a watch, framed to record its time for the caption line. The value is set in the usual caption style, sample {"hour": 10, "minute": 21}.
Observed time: {"hour": 11, "minute": 1}
